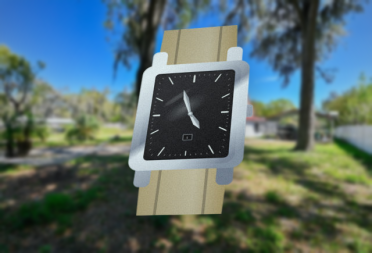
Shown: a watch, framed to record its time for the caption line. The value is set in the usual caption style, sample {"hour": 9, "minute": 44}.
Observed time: {"hour": 4, "minute": 57}
